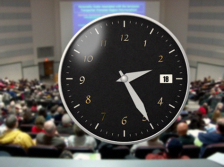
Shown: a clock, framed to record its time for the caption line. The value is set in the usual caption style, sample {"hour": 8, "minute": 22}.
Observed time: {"hour": 2, "minute": 25}
